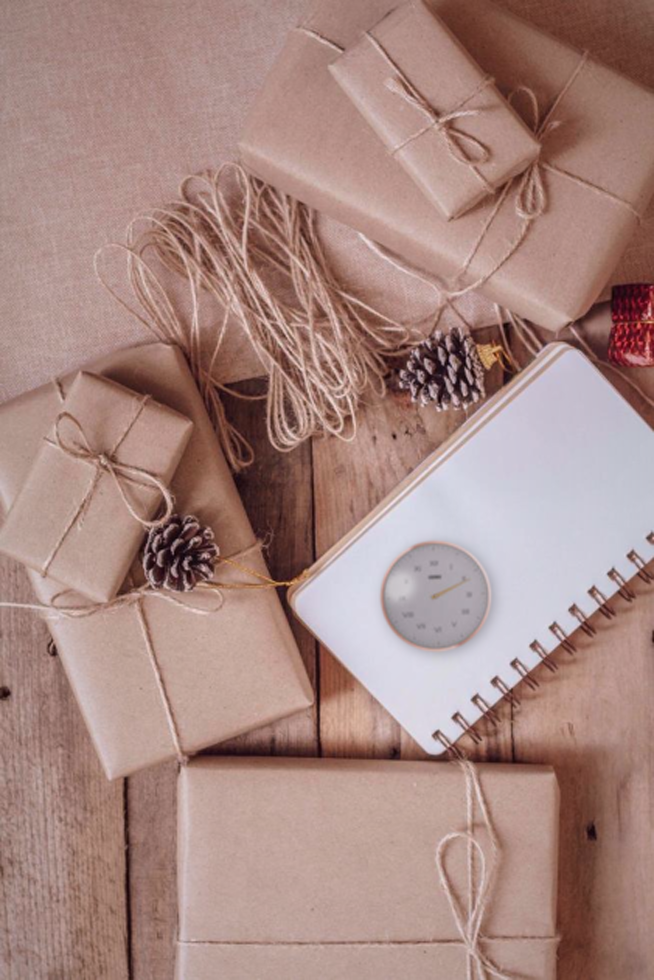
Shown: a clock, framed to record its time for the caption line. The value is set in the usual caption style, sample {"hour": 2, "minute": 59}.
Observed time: {"hour": 2, "minute": 11}
